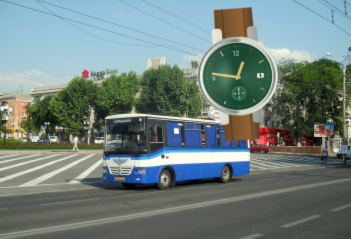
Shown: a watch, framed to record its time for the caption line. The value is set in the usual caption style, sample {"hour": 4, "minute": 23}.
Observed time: {"hour": 12, "minute": 47}
